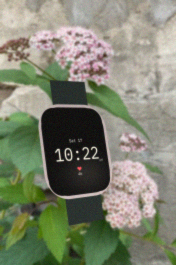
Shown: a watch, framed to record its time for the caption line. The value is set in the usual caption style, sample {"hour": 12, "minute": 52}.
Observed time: {"hour": 10, "minute": 22}
